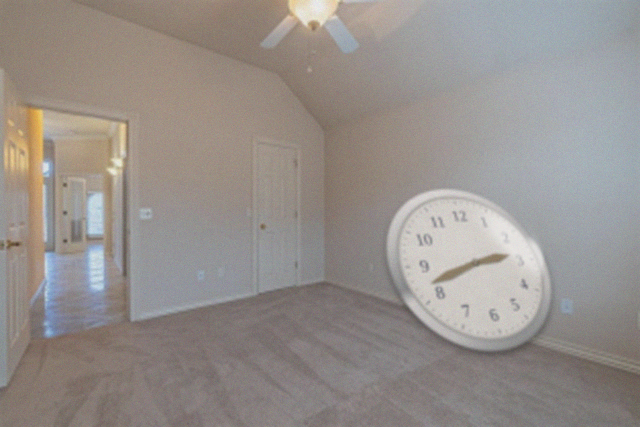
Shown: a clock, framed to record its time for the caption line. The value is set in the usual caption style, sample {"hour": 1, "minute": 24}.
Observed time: {"hour": 2, "minute": 42}
